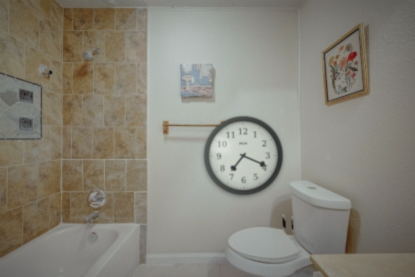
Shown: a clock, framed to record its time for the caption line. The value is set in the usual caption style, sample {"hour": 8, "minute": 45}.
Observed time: {"hour": 7, "minute": 19}
